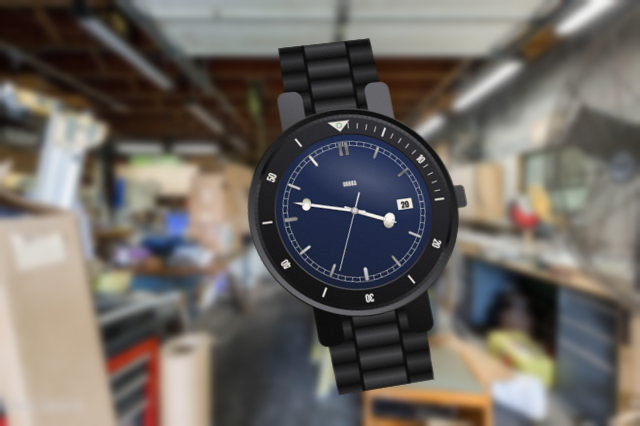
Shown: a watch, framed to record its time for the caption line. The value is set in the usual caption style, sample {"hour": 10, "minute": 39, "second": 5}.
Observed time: {"hour": 3, "minute": 47, "second": 34}
